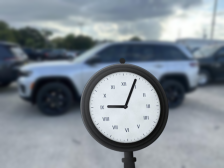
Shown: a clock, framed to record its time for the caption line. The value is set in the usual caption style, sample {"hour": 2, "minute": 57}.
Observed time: {"hour": 9, "minute": 4}
